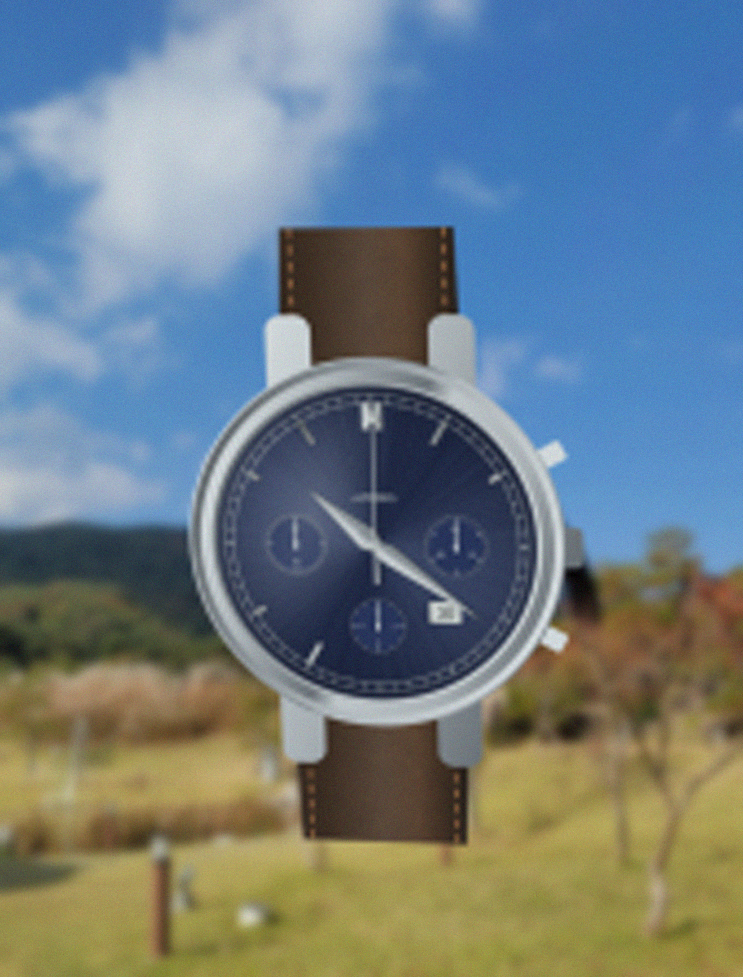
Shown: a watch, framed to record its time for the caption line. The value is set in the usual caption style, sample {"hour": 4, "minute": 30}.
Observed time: {"hour": 10, "minute": 21}
